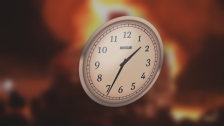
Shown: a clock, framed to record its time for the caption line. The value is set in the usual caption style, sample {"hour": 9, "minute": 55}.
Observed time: {"hour": 1, "minute": 34}
